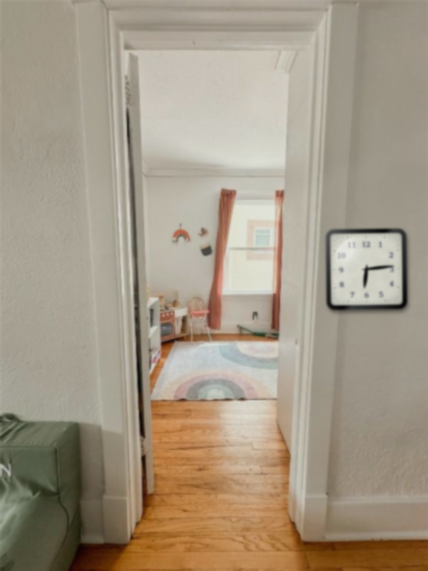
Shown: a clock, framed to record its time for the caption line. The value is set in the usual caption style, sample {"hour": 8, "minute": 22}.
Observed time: {"hour": 6, "minute": 14}
